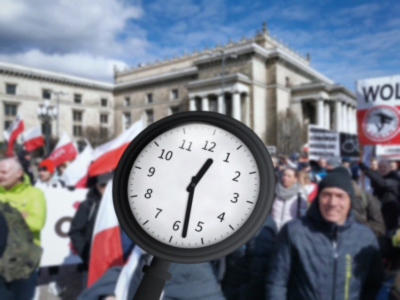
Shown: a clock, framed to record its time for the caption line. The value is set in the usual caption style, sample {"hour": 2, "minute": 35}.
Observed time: {"hour": 12, "minute": 28}
